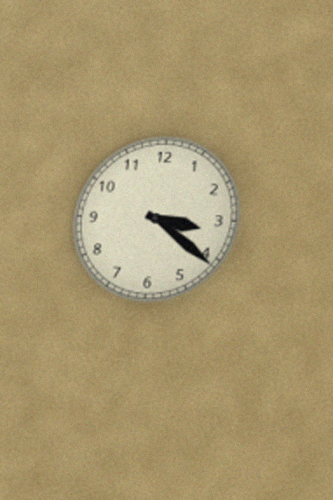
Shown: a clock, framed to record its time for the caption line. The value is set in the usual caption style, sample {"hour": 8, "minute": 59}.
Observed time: {"hour": 3, "minute": 21}
